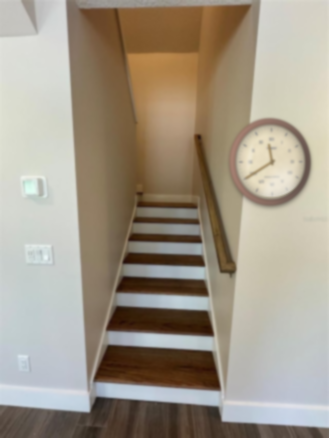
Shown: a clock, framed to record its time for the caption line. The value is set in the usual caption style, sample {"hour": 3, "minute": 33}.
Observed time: {"hour": 11, "minute": 40}
